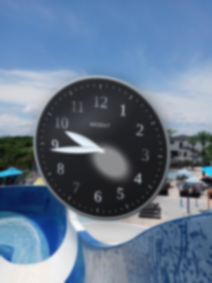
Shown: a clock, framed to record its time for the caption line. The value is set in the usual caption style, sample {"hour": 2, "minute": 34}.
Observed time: {"hour": 9, "minute": 44}
